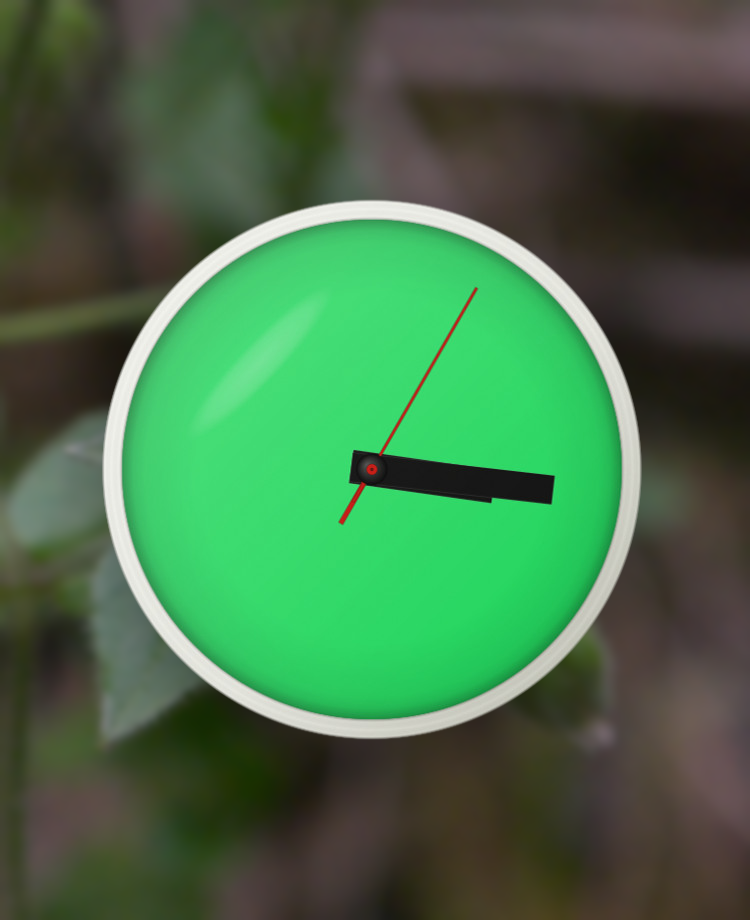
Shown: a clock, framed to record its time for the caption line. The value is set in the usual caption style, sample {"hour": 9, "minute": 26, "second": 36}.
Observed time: {"hour": 3, "minute": 16, "second": 5}
